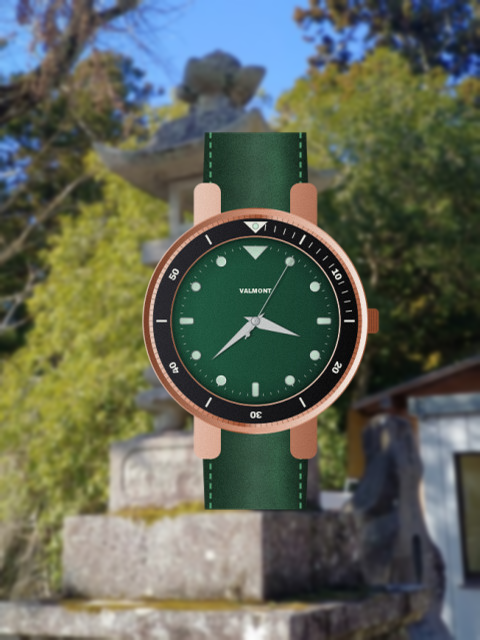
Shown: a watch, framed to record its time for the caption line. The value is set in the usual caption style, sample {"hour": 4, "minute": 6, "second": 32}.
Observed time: {"hour": 3, "minute": 38, "second": 5}
